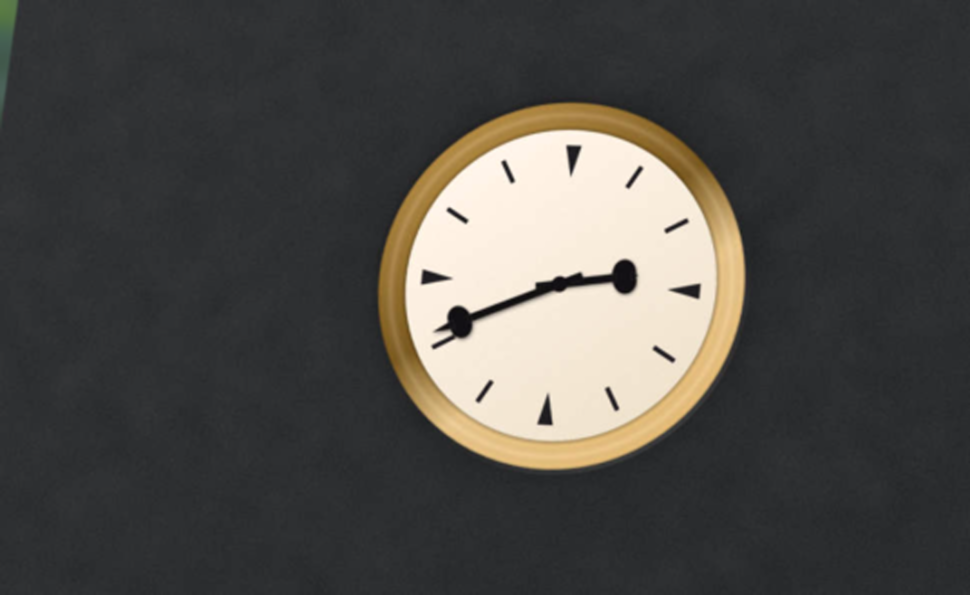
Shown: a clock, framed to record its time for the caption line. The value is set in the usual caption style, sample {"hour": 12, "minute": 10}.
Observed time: {"hour": 2, "minute": 41}
